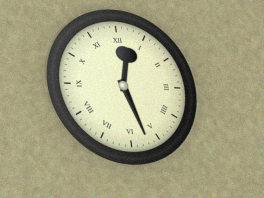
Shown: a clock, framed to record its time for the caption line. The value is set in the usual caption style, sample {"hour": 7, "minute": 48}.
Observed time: {"hour": 12, "minute": 27}
